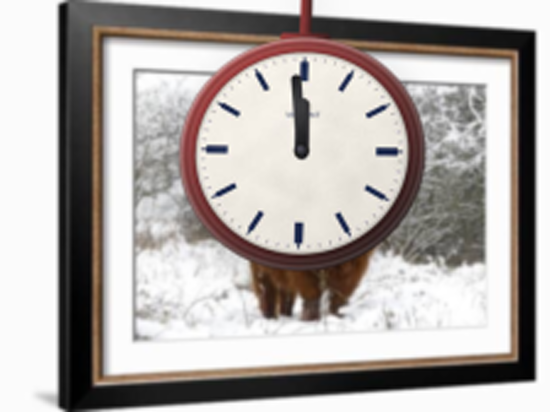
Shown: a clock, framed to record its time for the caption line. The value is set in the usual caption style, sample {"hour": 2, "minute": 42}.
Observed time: {"hour": 11, "minute": 59}
